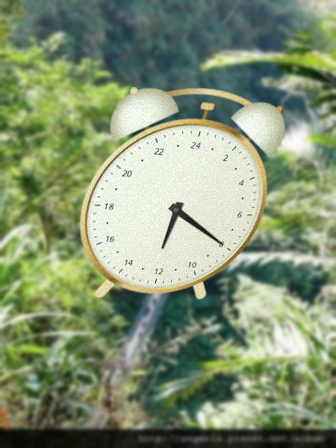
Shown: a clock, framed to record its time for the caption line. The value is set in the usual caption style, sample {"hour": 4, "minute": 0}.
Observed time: {"hour": 12, "minute": 20}
